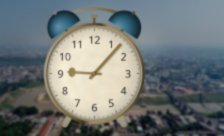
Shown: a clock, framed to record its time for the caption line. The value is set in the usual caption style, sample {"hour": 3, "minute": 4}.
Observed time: {"hour": 9, "minute": 7}
